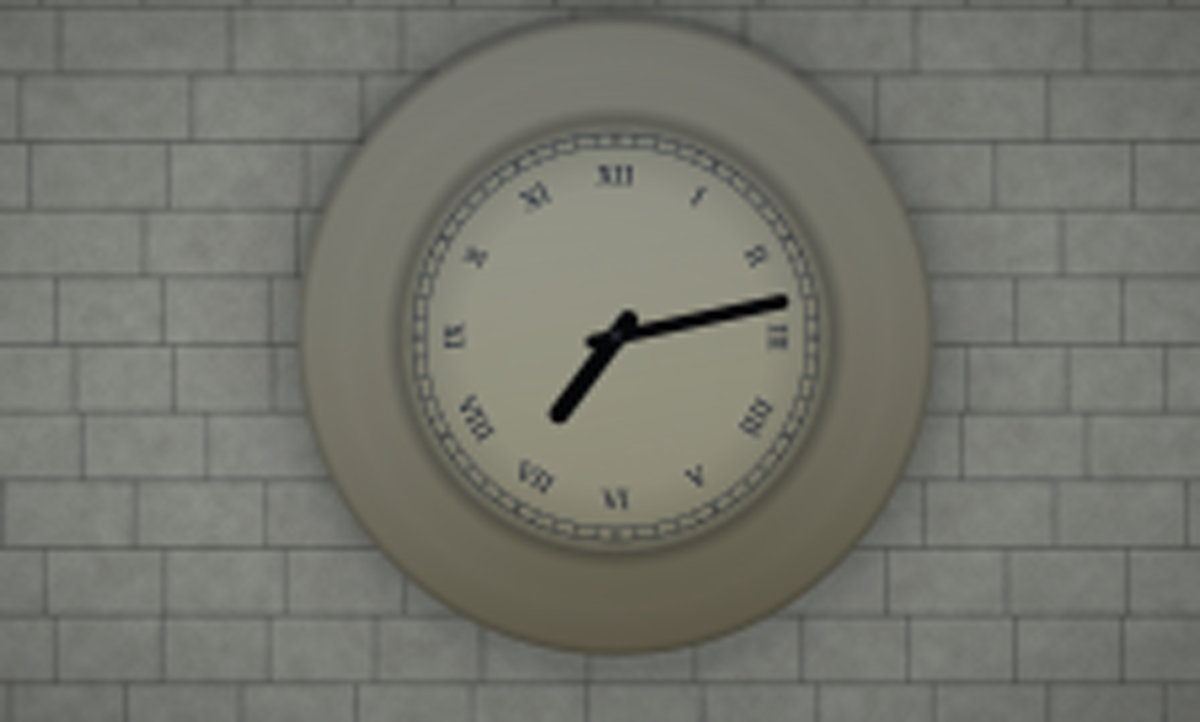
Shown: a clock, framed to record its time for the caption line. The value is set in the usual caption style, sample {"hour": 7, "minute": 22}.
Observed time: {"hour": 7, "minute": 13}
